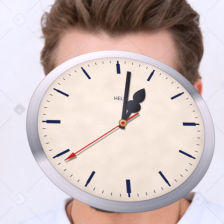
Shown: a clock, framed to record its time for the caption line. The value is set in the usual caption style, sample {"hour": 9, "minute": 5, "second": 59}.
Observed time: {"hour": 1, "minute": 1, "second": 39}
